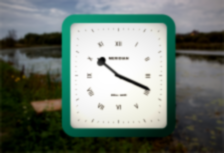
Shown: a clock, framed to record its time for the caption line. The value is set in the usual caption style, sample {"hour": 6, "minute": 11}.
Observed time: {"hour": 10, "minute": 19}
